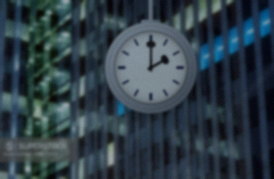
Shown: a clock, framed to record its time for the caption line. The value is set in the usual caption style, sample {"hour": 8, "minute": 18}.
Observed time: {"hour": 2, "minute": 0}
